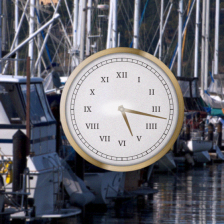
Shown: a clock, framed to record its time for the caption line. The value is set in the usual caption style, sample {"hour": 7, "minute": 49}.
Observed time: {"hour": 5, "minute": 17}
